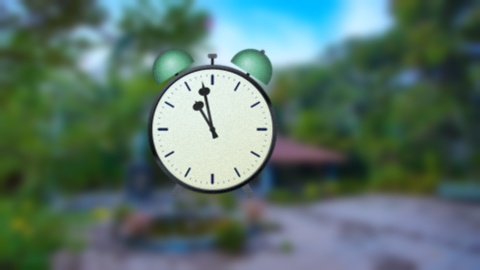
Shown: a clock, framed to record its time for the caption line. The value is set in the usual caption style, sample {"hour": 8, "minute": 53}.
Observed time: {"hour": 10, "minute": 58}
